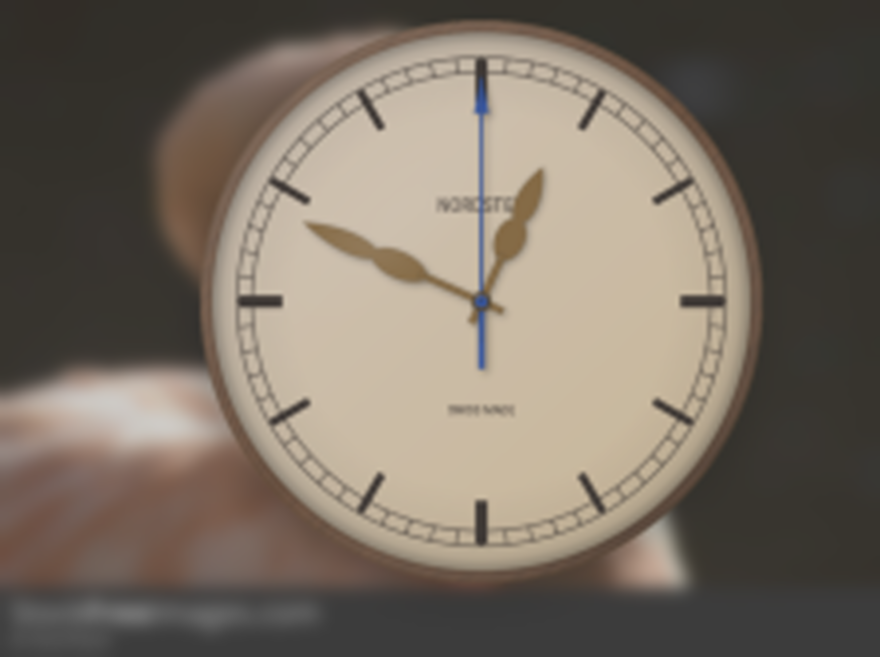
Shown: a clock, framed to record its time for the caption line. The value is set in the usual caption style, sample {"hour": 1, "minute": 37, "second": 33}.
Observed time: {"hour": 12, "minute": 49, "second": 0}
